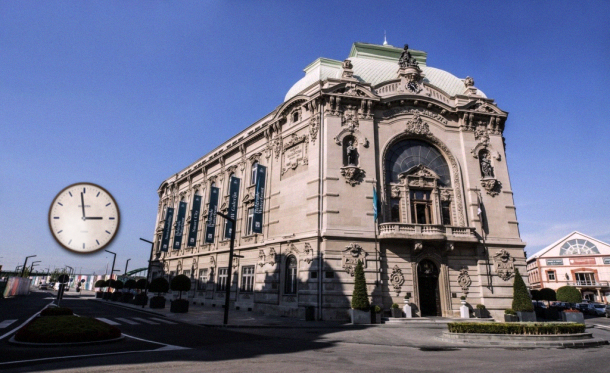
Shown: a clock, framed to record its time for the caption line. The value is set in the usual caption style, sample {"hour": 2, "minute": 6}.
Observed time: {"hour": 2, "minute": 59}
